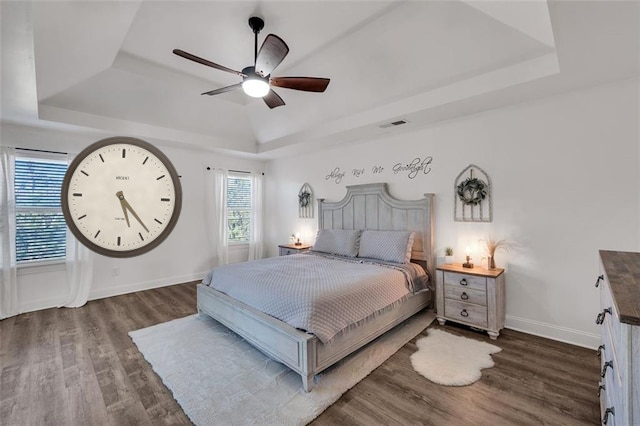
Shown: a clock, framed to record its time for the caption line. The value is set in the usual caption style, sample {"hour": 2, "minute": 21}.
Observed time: {"hour": 5, "minute": 23}
